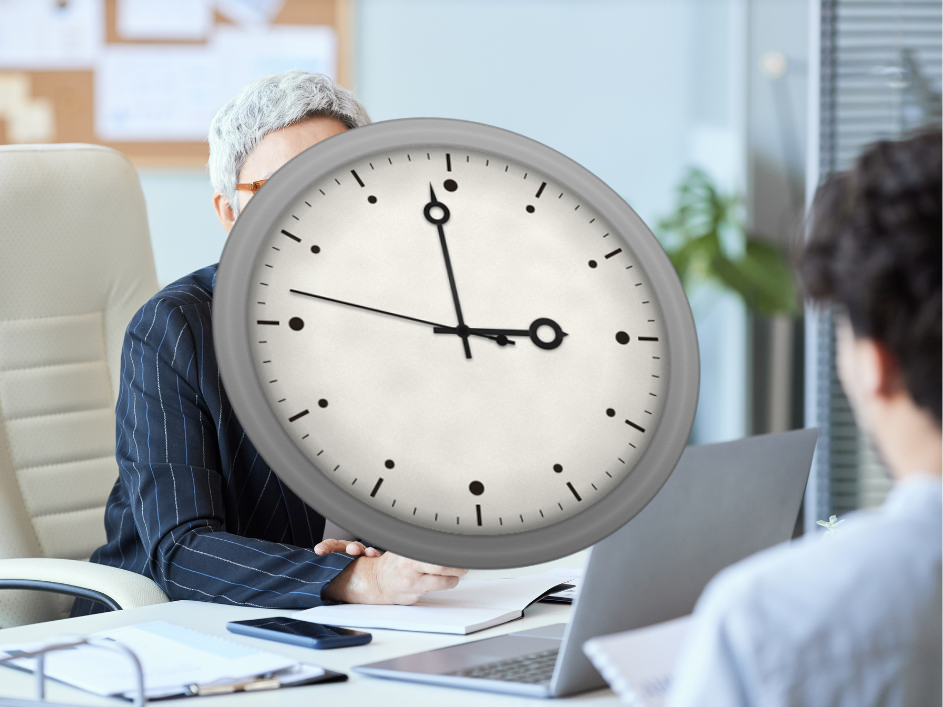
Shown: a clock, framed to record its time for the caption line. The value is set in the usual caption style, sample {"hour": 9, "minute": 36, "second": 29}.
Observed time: {"hour": 2, "minute": 58, "second": 47}
